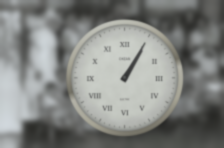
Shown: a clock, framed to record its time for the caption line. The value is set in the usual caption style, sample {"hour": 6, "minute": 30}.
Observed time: {"hour": 1, "minute": 5}
